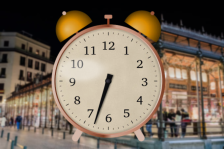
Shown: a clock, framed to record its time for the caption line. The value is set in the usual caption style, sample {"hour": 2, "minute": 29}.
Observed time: {"hour": 6, "minute": 33}
